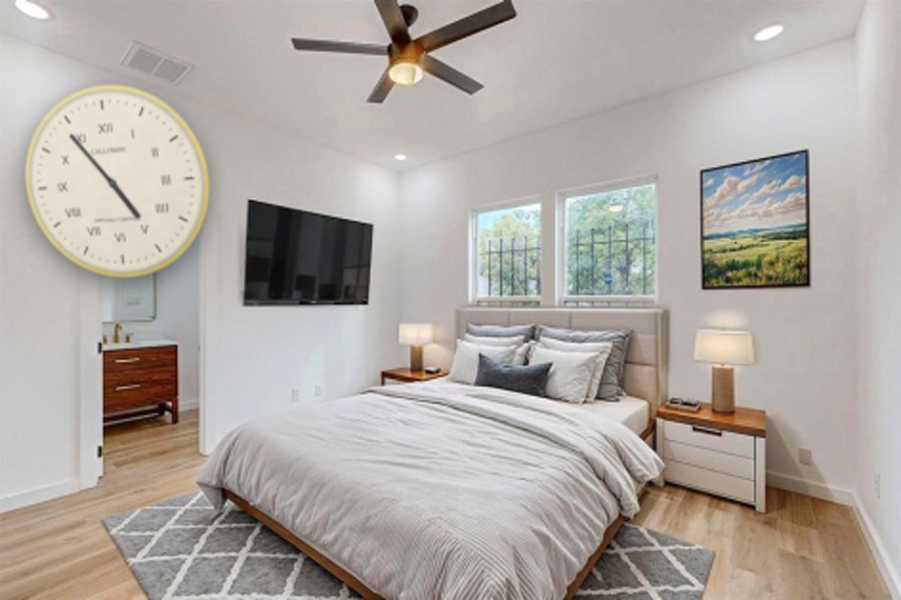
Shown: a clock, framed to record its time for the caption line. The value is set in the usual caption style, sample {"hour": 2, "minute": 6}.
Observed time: {"hour": 4, "minute": 54}
